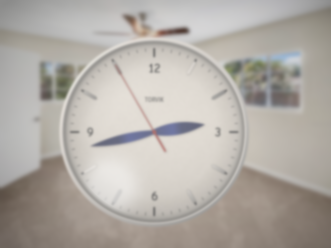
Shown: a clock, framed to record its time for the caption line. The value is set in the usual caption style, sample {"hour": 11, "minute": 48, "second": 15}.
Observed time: {"hour": 2, "minute": 42, "second": 55}
